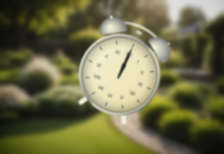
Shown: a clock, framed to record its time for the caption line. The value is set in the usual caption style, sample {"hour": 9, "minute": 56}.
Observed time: {"hour": 12, "minute": 0}
